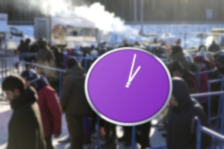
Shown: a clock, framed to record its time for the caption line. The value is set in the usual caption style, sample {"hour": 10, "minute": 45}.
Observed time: {"hour": 1, "minute": 2}
